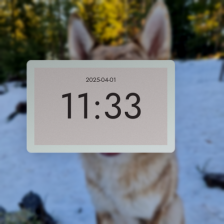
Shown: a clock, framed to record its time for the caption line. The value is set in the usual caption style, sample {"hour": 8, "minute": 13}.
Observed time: {"hour": 11, "minute": 33}
